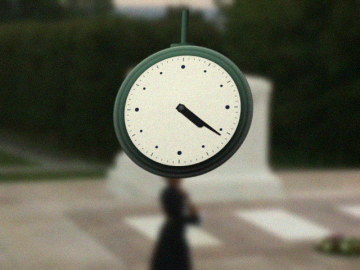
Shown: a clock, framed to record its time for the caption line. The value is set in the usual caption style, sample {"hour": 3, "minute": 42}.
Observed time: {"hour": 4, "minute": 21}
